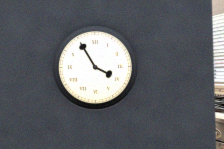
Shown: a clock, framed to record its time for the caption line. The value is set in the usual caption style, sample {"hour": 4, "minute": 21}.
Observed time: {"hour": 3, "minute": 55}
